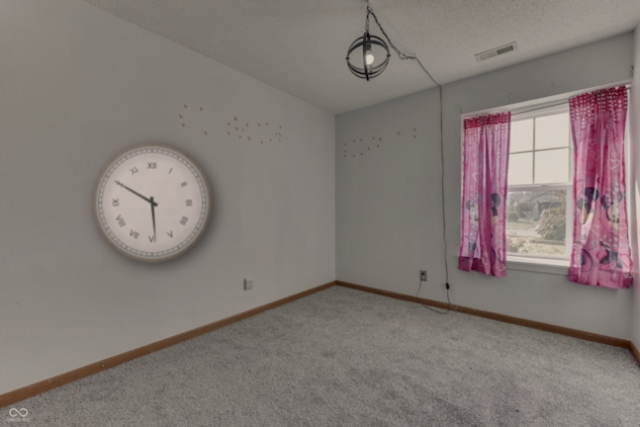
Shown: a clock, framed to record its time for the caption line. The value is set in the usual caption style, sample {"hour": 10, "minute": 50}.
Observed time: {"hour": 5, "minute": 50}
